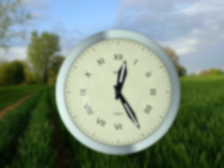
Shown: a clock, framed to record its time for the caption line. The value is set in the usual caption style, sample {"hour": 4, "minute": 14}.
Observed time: {"hour": 12, "minute": 25}
